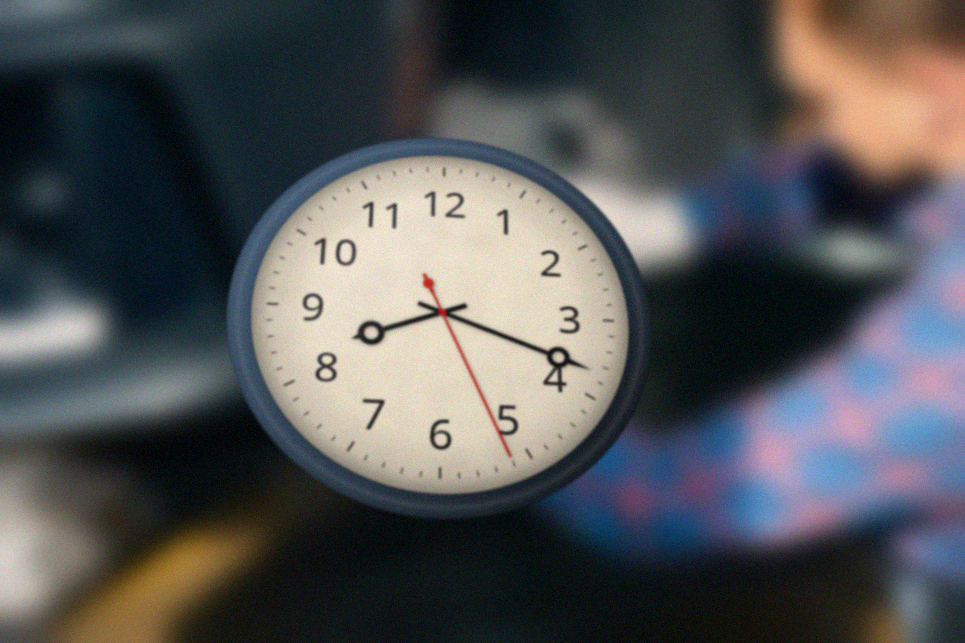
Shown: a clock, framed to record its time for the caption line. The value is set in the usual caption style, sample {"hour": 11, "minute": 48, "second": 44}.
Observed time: {"hour": 8, "minute": 18, "second": 26}
